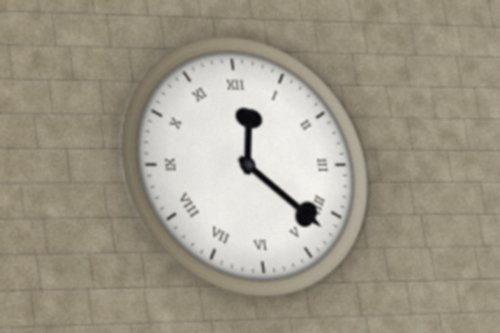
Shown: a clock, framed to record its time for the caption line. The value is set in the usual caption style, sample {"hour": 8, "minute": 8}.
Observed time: {"hour": 12, "minute": 22}
